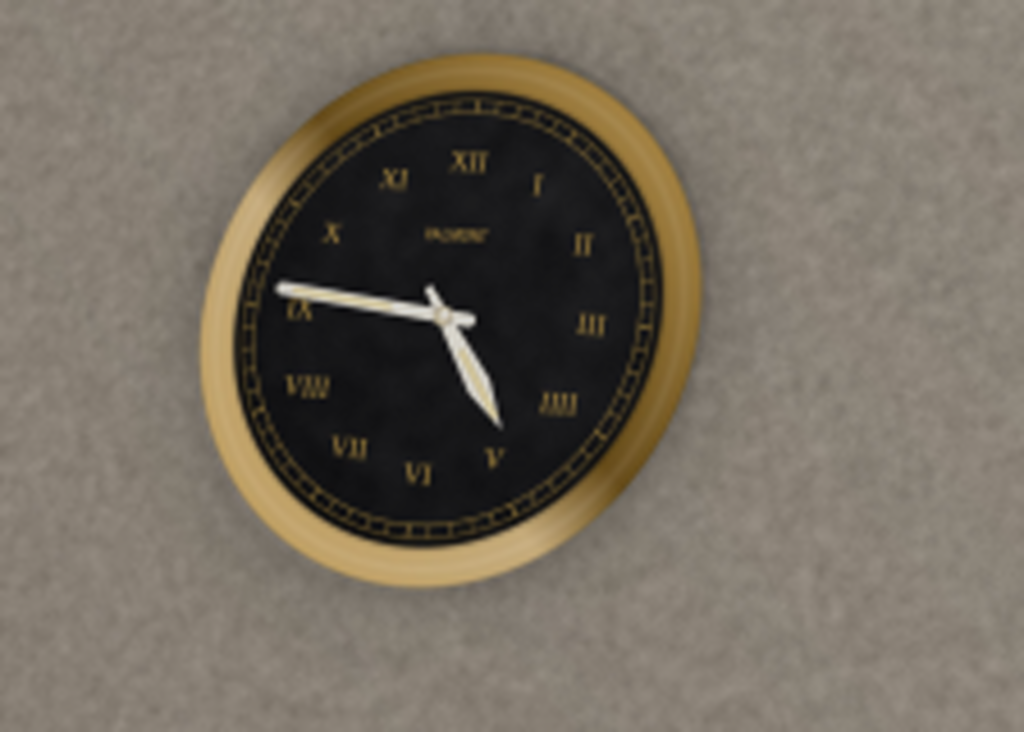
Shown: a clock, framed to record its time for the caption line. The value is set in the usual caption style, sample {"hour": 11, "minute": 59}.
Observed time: {"hour": 4, "minute": 46}
